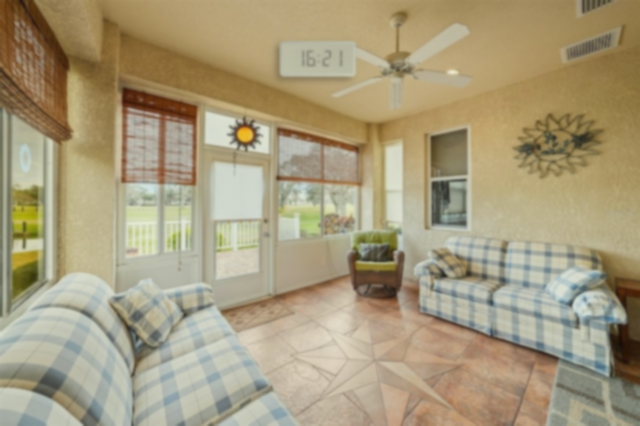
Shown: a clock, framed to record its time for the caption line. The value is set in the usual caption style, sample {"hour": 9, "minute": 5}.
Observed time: {"hour": 16, "minute": 21}
